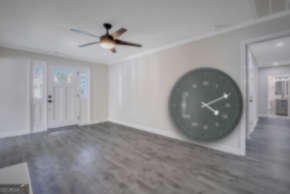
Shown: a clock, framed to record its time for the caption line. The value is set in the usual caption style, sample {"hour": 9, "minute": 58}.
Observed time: {"hour": 4, "minute": 11}
